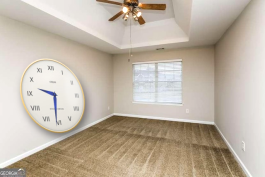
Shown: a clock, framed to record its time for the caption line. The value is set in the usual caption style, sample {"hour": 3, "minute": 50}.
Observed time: {"hour": 9, "minute": 31}
